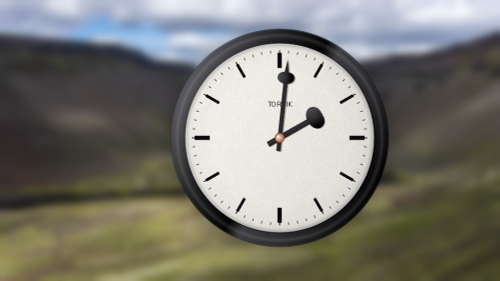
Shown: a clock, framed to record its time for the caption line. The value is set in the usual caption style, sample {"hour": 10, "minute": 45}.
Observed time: {"hour": 2, "minute": 1}
